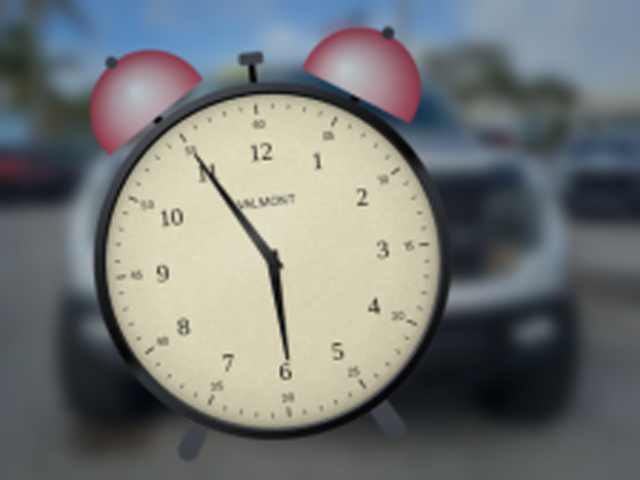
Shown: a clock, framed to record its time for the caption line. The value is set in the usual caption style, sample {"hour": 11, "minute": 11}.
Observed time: {"hour": 5, "minute": 55}
